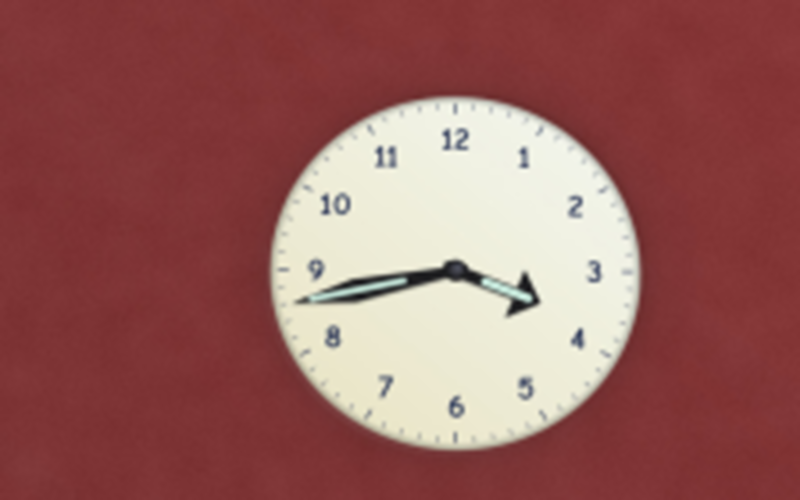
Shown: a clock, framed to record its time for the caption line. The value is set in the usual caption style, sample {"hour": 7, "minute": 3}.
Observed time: {"hour": 3, "minute": 43}
